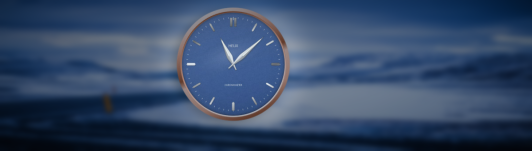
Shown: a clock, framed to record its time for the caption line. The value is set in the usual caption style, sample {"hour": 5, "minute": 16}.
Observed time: {"hour": 11, "minute": 8}
